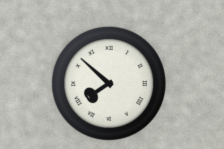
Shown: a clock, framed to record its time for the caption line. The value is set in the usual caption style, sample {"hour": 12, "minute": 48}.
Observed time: {"hour": 7, "minute": 52}
